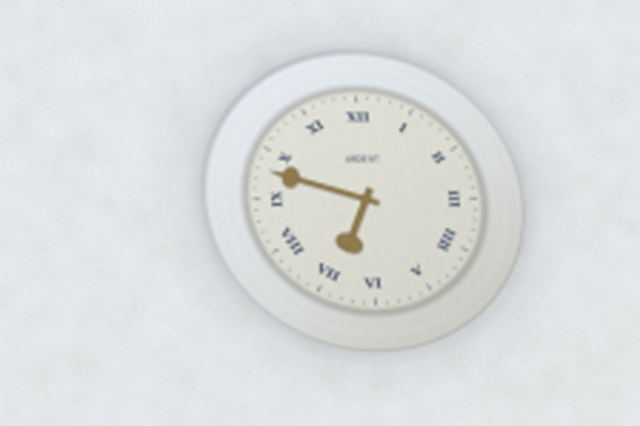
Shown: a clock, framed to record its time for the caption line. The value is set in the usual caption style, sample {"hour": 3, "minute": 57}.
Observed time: {"hour": 6, "minute": 48}
